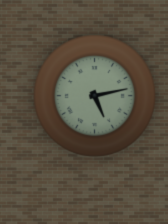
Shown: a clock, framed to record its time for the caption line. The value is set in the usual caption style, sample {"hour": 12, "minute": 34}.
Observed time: {"hour": 5, "minute": 13}
